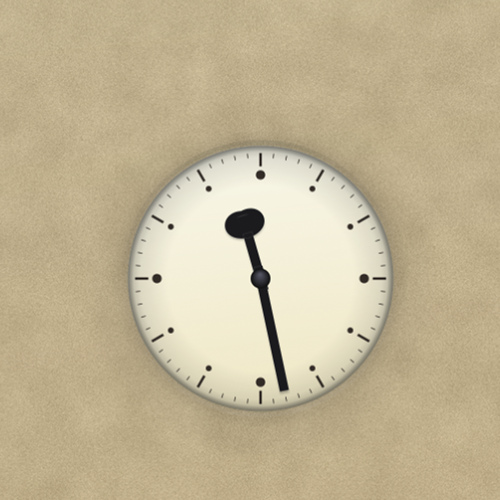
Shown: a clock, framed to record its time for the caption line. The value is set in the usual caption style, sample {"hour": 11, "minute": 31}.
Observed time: {"hour": 11, "minute": 28}
